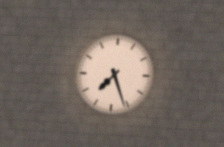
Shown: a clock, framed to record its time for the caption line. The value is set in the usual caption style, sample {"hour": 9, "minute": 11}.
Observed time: {"hour": 7, "minute": 26}
